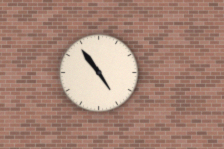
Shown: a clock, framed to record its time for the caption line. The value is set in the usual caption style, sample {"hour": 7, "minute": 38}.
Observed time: {"hour": 4, "minute": 54}
